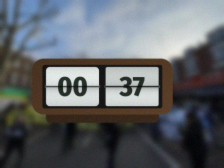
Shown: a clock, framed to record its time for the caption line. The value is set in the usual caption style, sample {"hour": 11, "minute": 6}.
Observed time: {"hour": 0, "minute": 37}
